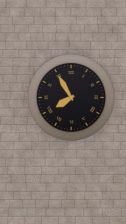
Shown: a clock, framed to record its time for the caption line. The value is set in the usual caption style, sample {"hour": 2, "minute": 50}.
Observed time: {"hour": 7, "minute": 55}
